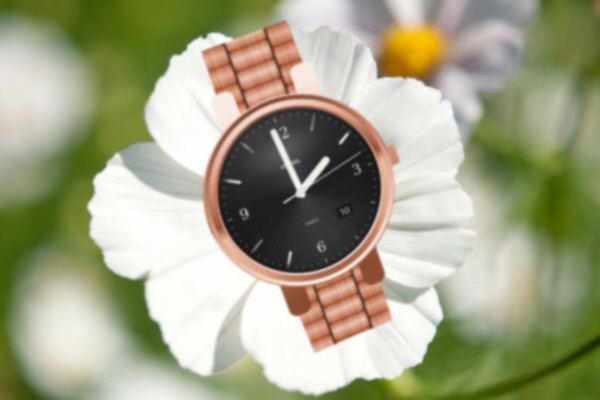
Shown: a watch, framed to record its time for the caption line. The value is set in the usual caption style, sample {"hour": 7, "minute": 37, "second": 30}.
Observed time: {"hour": 1, "minute": 59, "second": 13}
